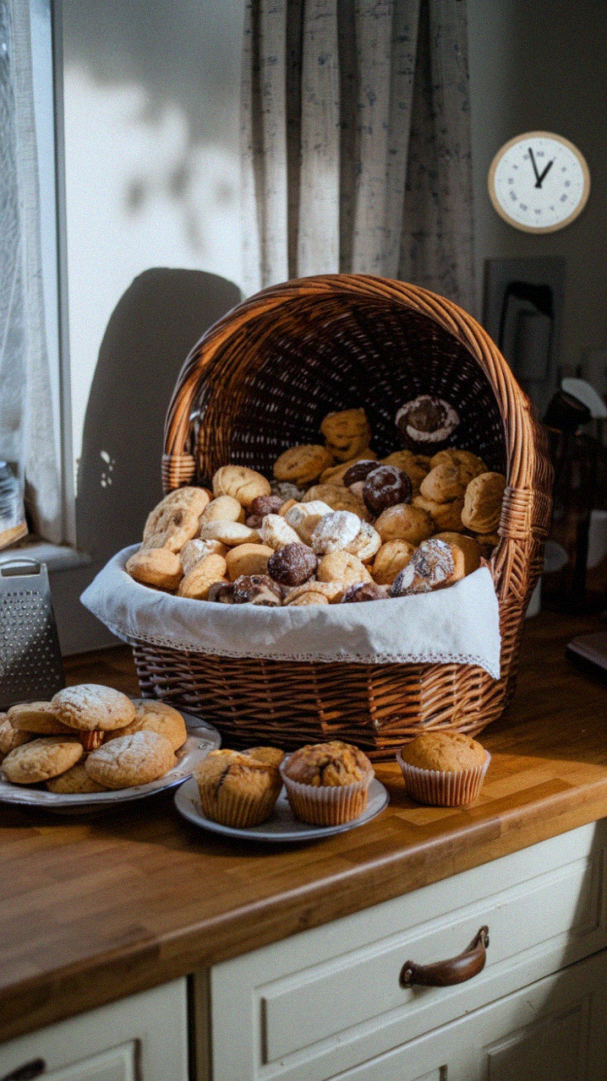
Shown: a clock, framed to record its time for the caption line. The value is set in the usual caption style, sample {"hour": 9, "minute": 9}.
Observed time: {"hour": 12, "minute": 57}
